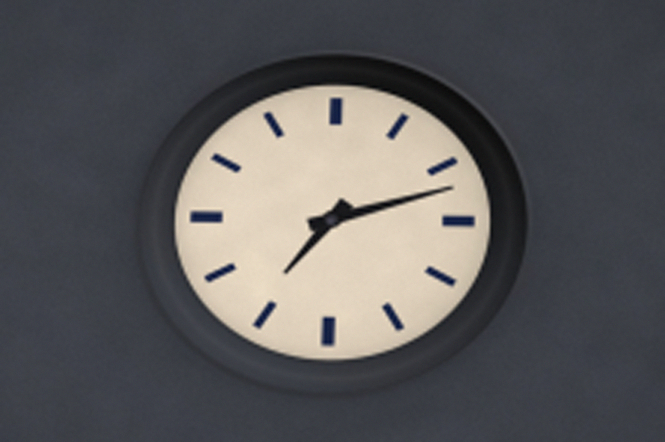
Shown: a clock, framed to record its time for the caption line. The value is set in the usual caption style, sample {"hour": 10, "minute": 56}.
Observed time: {"hour": 7, "minute": 12}
